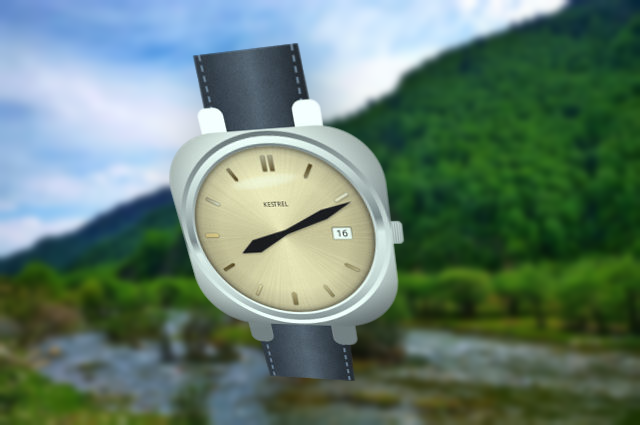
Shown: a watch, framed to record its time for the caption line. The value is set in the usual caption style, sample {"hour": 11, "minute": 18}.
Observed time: {"hour": 8, "minute": 11}
